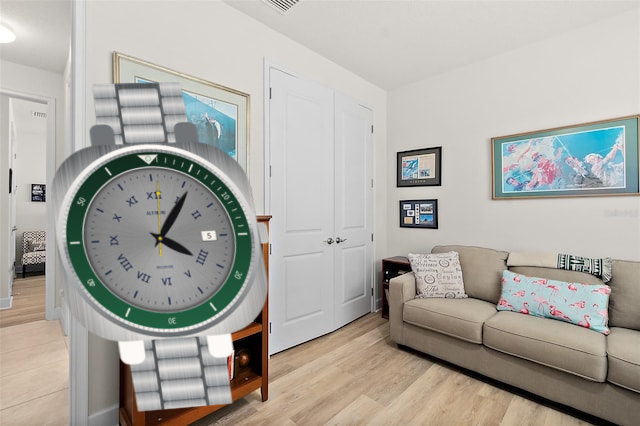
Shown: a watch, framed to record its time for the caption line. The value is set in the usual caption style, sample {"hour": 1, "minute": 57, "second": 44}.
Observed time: {"hour": 4, "minute": 6, "second": 1}
